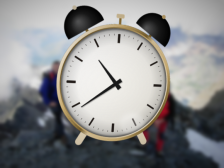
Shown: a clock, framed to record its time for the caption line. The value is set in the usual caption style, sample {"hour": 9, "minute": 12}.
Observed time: {"hour": 10, "minute": 39}
